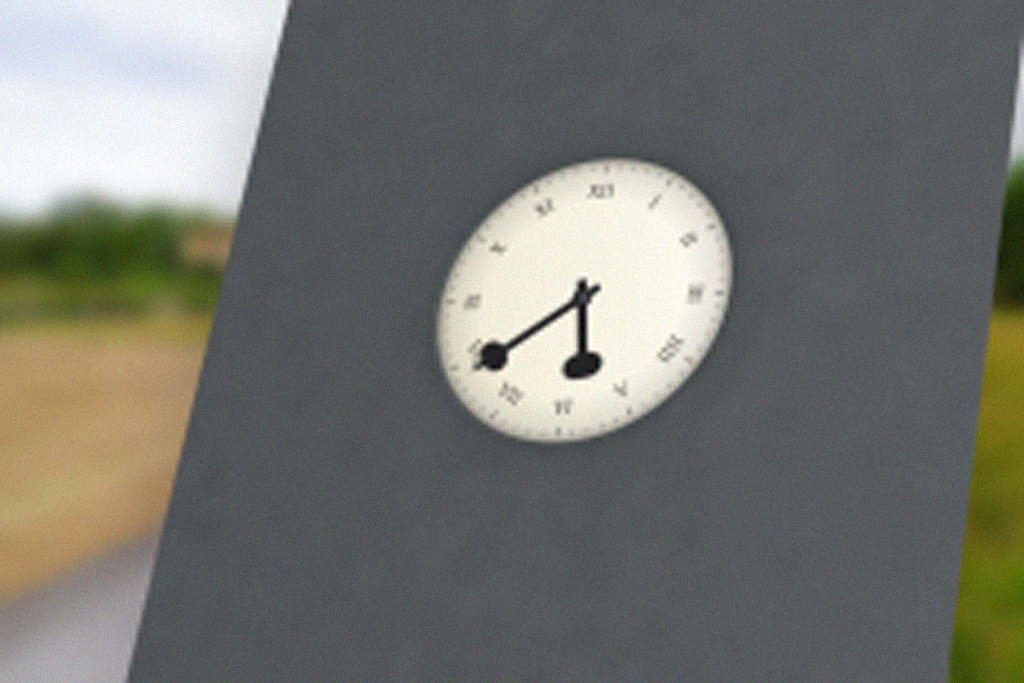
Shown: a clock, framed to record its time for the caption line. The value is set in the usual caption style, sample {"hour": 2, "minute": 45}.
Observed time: {"hour": 5, "minute": 39}
